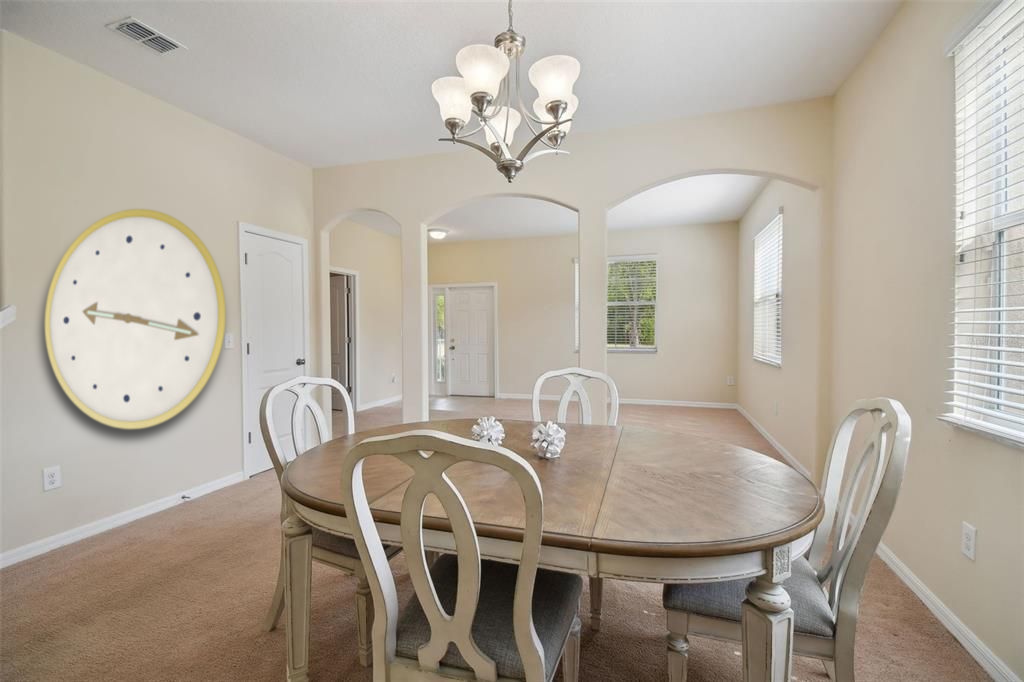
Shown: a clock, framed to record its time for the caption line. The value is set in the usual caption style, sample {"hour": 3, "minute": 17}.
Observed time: {"hour": 9, "minute": 17}
